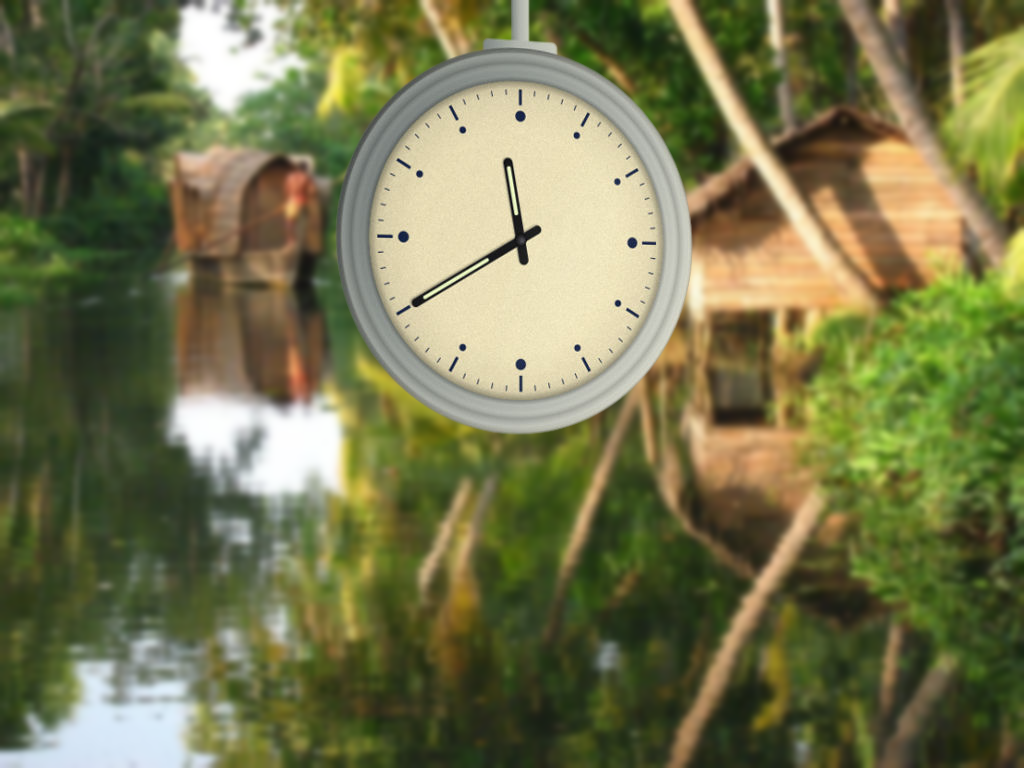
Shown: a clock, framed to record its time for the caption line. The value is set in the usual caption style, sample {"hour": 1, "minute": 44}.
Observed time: {"hour": 11, "minute": 40}
